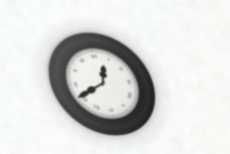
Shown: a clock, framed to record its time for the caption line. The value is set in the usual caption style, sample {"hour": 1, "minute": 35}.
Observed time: {"hour": 12, "minute": 41}
